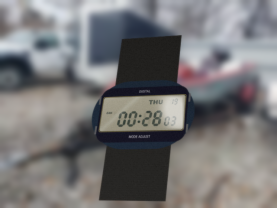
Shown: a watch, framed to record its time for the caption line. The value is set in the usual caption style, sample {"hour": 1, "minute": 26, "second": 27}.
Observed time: {"hour": 0, "minute": 28, "second": 3}
